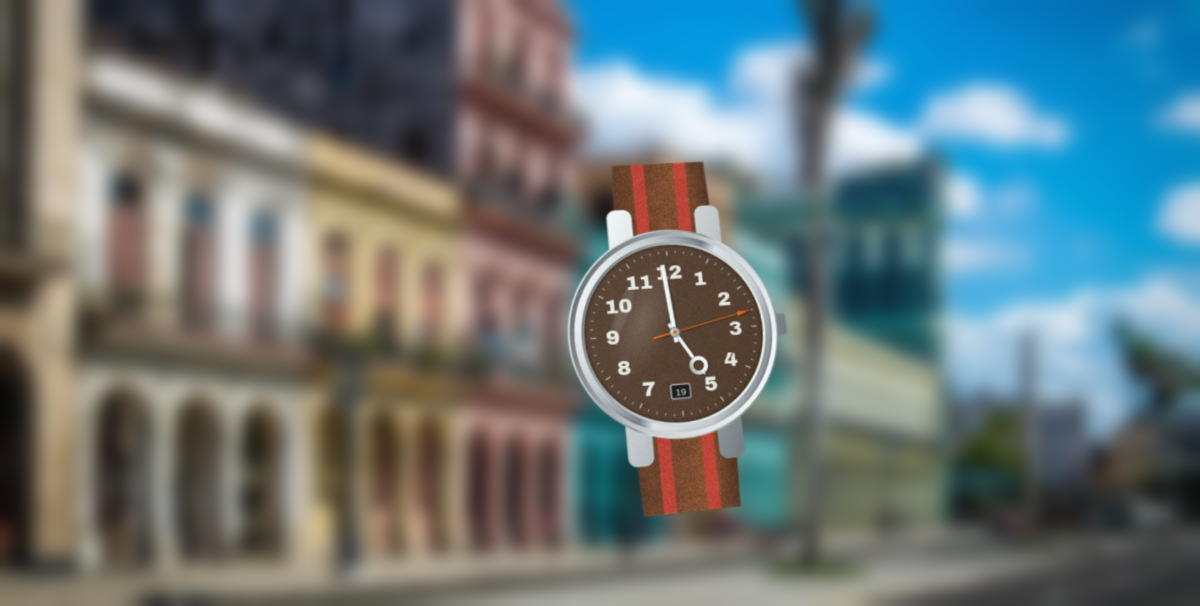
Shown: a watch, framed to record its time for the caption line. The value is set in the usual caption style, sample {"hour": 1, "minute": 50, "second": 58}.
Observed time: {"hour": 4, "minute": 59, "second": 13}
